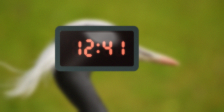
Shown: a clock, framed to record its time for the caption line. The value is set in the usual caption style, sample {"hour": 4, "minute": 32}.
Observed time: {"hour": 12, "minute": 41}
